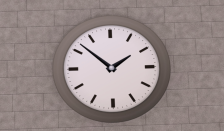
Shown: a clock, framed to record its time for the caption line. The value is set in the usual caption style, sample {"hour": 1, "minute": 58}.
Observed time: {"hour": 1, "minute": 52}
